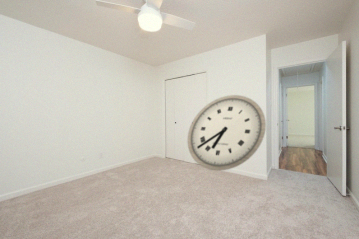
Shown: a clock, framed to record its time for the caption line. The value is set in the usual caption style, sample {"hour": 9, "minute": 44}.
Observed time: {"hour": 6, "minute": 38}
